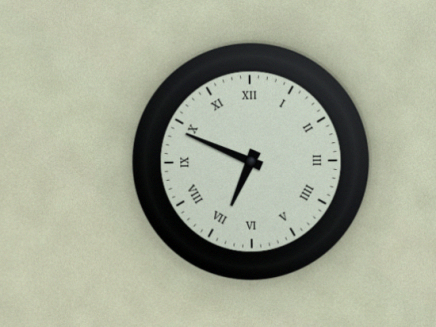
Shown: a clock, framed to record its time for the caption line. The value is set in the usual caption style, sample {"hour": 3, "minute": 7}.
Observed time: {"hour": 6, "minute": 49}
